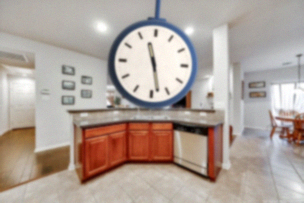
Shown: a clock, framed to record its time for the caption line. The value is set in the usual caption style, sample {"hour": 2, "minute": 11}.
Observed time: {"hour": 11, "minute": 28}
